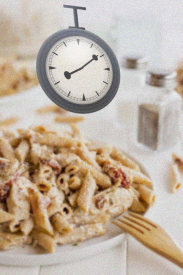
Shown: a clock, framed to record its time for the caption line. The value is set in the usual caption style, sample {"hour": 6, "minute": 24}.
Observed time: {"hour": 8, "minute": 9}
